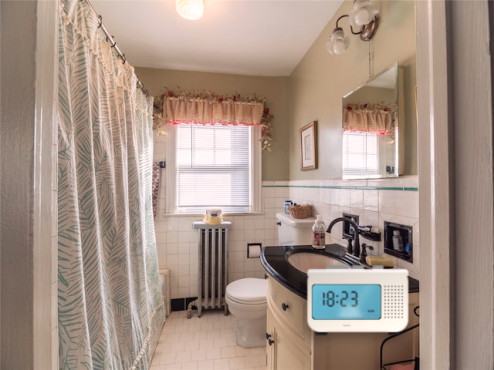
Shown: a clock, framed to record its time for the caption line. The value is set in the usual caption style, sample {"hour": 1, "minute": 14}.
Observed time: {"hour": 18, "minute": 23}
